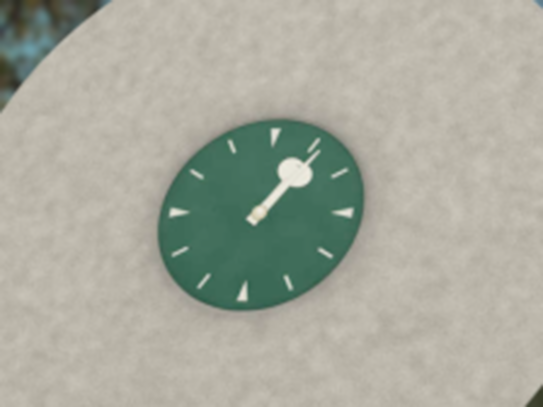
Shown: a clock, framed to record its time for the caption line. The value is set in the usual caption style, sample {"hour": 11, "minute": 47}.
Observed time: {"hour": 1, "minute": 6}
